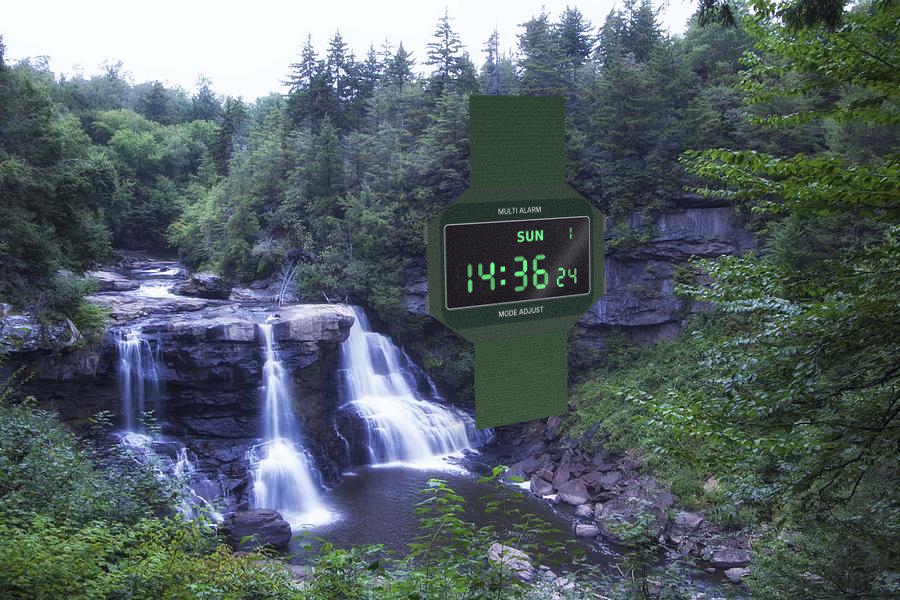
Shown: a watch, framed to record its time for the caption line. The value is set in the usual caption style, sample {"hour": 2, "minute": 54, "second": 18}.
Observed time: {"hour": 14, "minute": 36, "second": 24}
